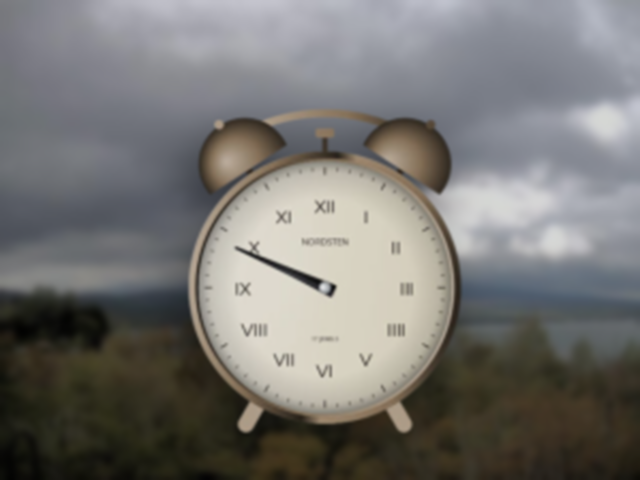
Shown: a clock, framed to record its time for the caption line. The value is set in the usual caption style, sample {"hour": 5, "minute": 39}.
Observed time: {"hour": 9, "minute": 49}
